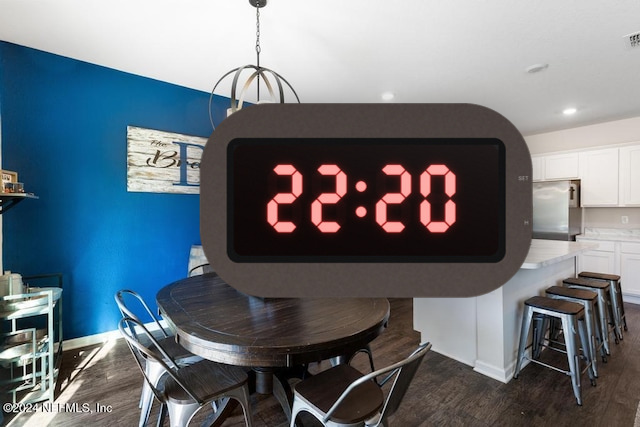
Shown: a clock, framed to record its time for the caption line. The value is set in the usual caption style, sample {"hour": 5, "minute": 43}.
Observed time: {"hour": 22, "minute": 20}
